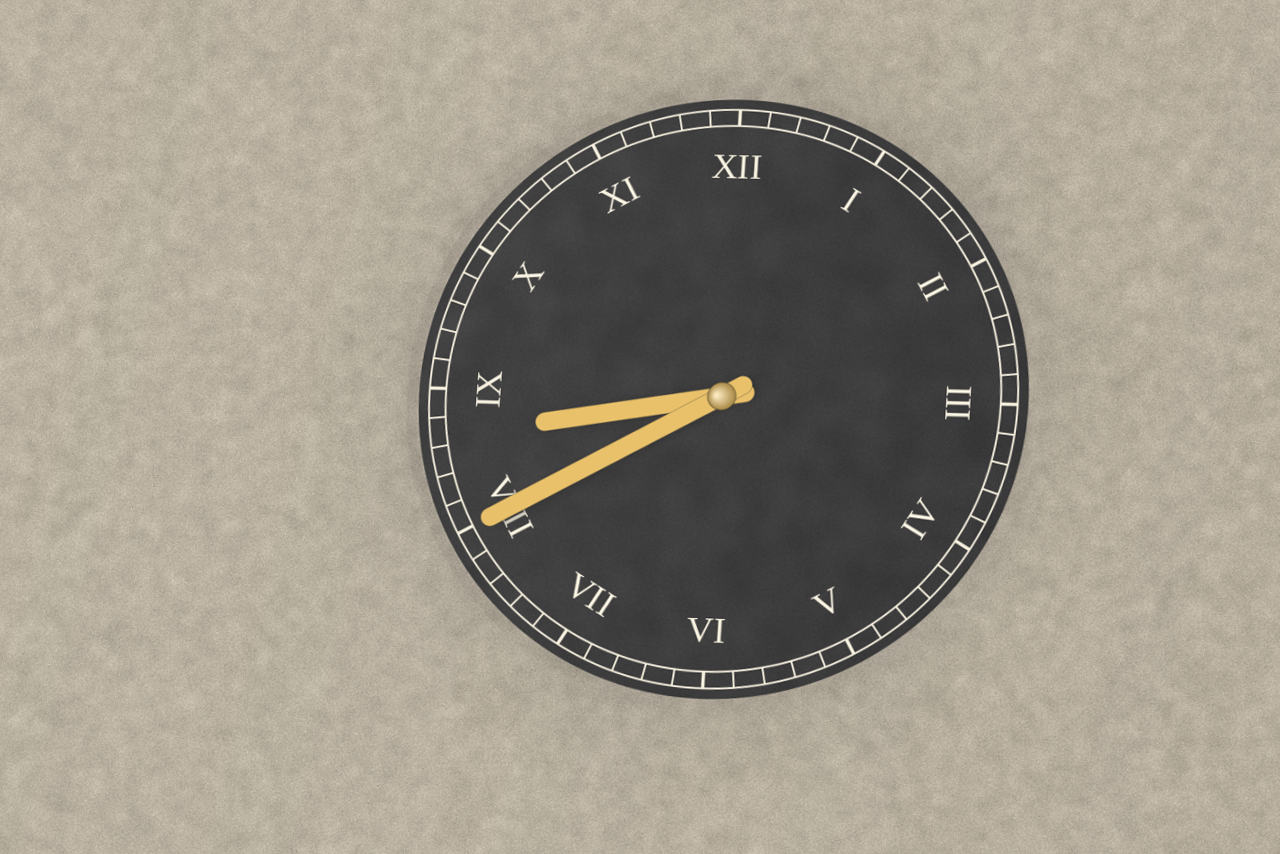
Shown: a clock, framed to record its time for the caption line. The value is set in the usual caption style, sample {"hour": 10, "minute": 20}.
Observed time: {"hour": 8, "minute": 40}
